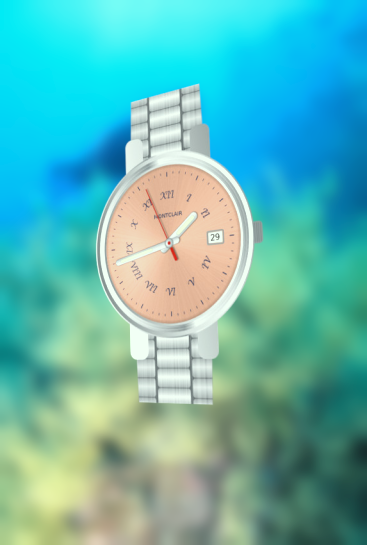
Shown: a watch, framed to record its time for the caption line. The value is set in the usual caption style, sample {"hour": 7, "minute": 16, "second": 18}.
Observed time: {"hour": 1, "minute": 42, "second": 56}
